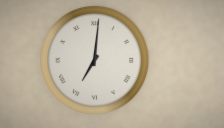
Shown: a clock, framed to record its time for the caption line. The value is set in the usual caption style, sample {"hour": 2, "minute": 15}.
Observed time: {"hour": 7, "minute": 1}
